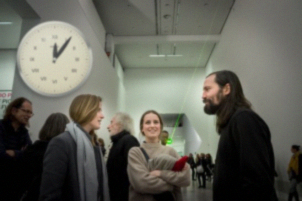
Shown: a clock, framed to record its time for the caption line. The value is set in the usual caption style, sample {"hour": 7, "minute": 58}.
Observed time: {"hour": 12, "minute": 6}
